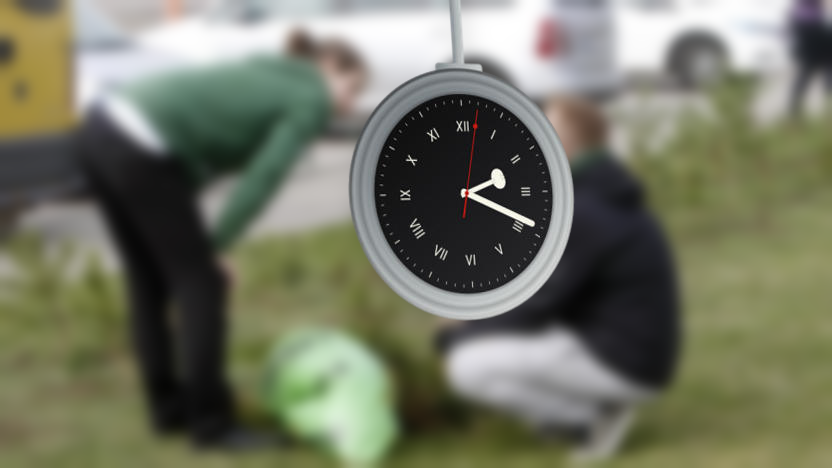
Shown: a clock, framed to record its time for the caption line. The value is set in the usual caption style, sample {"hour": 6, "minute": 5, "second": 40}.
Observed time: {"hour": 2, "minute": 19, "second": 2}
